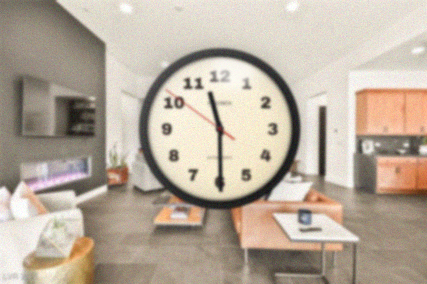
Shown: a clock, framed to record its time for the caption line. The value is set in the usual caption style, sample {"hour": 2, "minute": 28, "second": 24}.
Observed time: {"hour": 11, "minute": 29, "second": 51}
